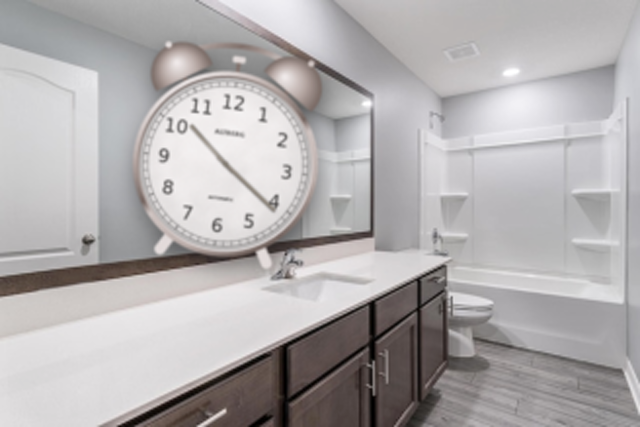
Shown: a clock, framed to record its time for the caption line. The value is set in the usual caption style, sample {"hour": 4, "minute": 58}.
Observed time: {"hour": 10, "minute": 21}
